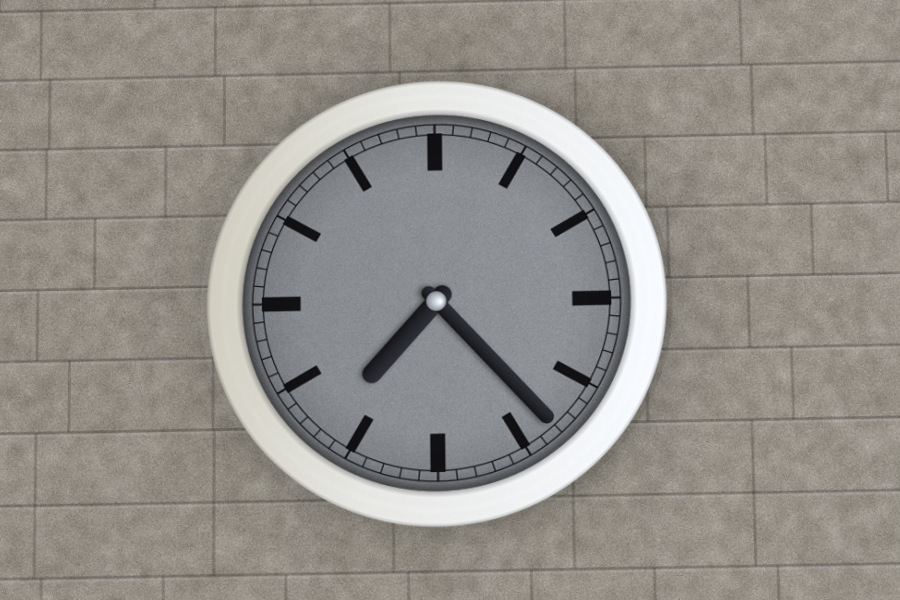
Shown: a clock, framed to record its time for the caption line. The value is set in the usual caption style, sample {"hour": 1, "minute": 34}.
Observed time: {"hour": 7, "minute": 23}
